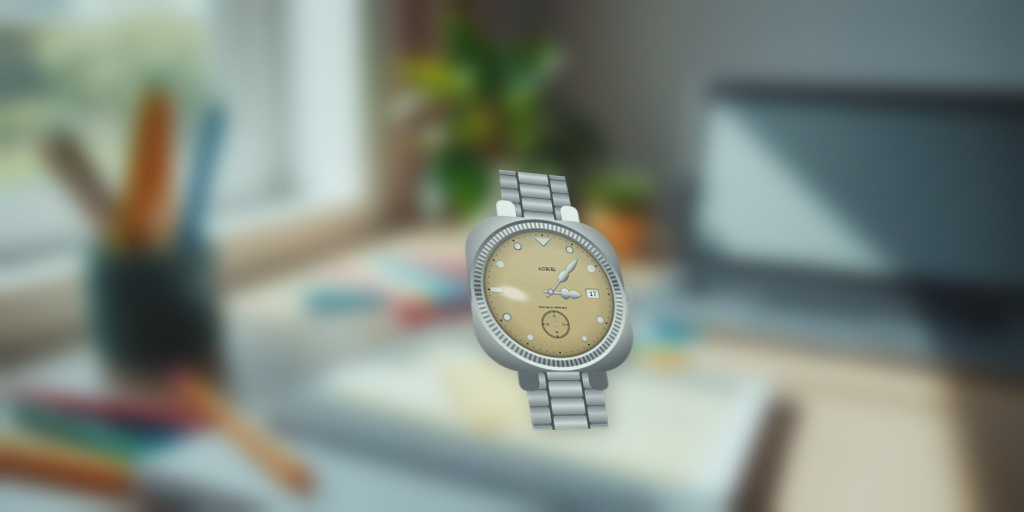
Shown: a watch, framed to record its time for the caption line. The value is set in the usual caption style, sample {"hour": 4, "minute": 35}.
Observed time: {"hour": 3, "minute": 7}
